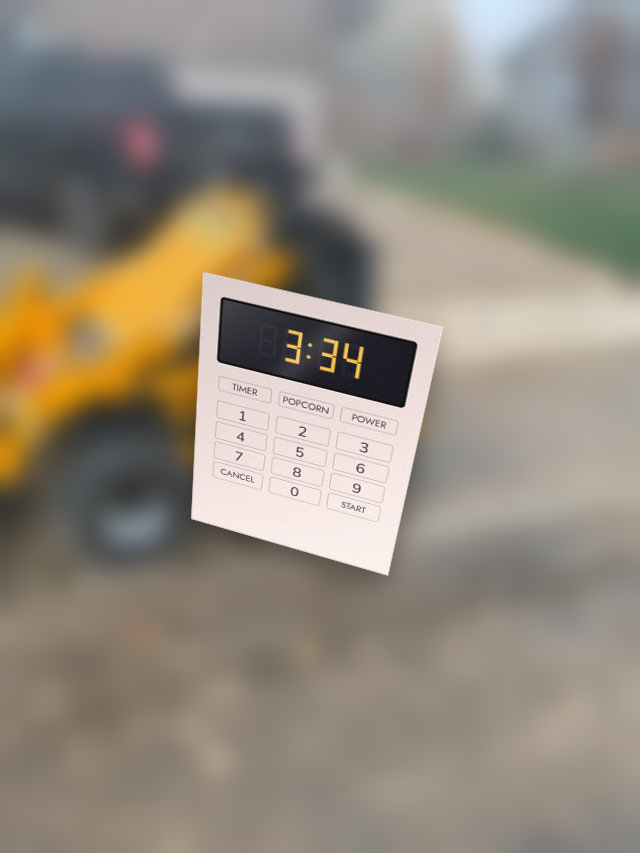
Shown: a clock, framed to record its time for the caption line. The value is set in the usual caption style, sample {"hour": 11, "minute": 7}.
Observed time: {"hour": 3, "minute": 34}
